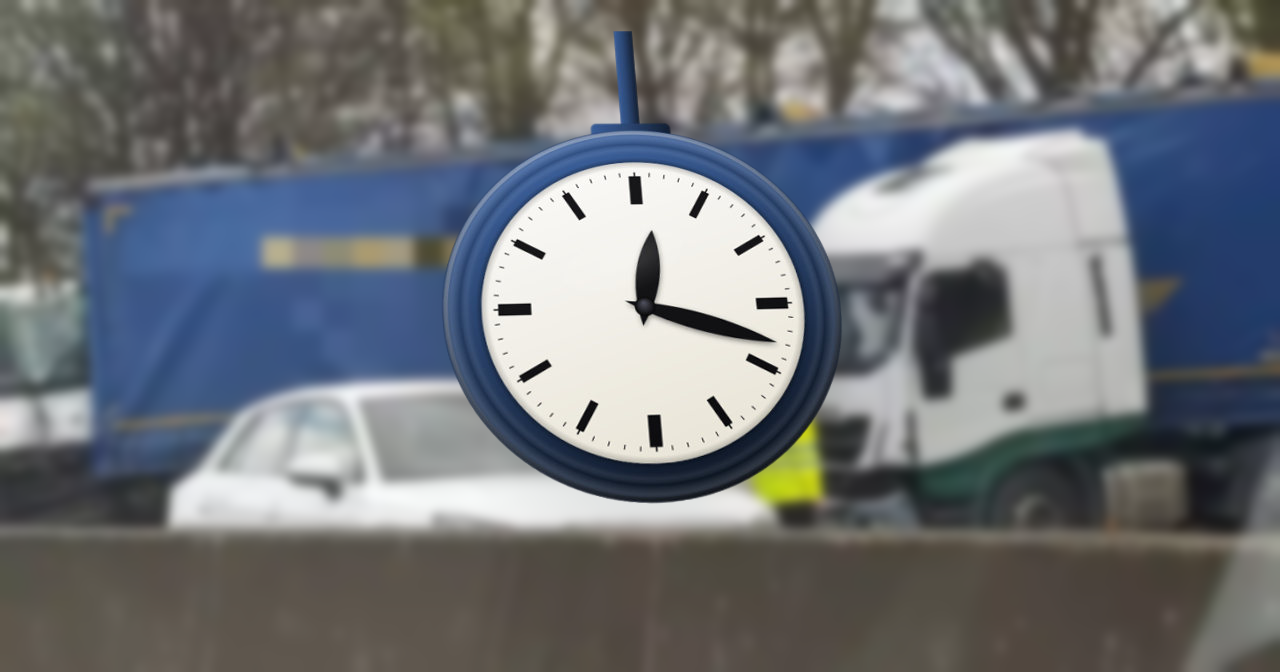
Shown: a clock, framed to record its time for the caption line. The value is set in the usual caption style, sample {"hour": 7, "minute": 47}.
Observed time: {"hour": 12, "minute": 18}
